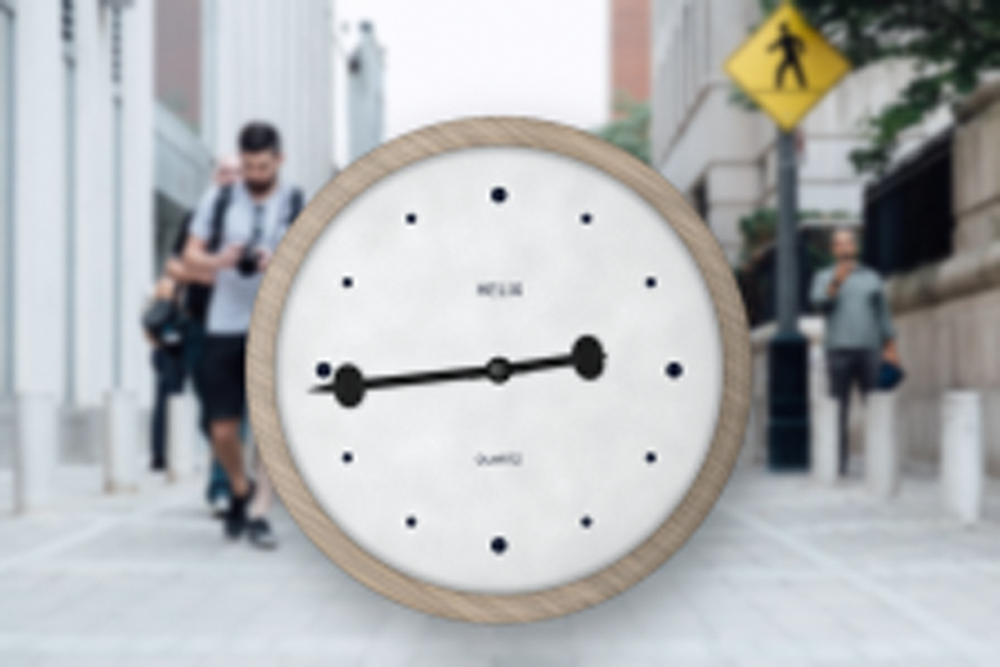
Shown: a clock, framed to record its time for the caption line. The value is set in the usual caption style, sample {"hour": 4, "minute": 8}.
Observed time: {"hour": 2, "minute": 44}
